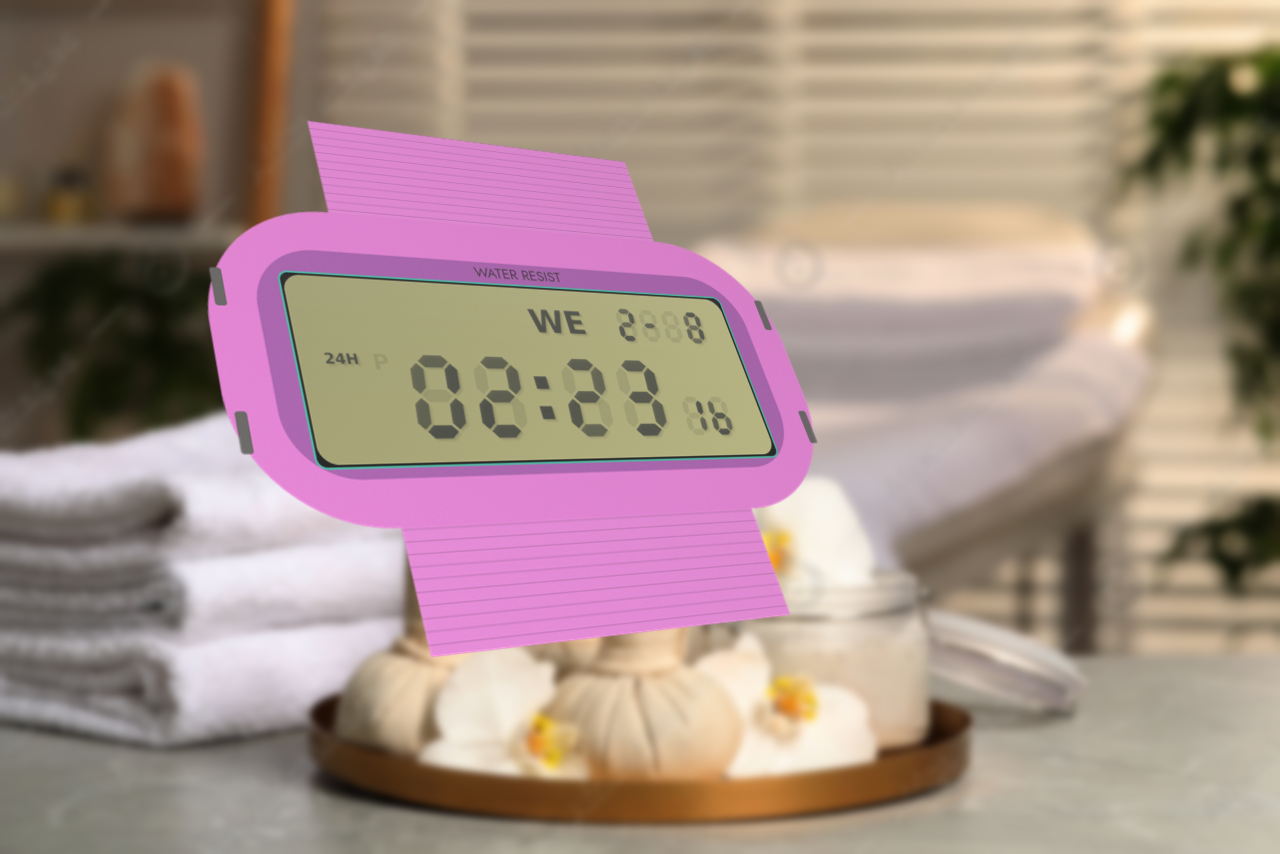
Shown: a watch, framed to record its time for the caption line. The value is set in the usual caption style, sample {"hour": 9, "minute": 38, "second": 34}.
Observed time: {"hour": 2, "minute": 23, "second": 16}
